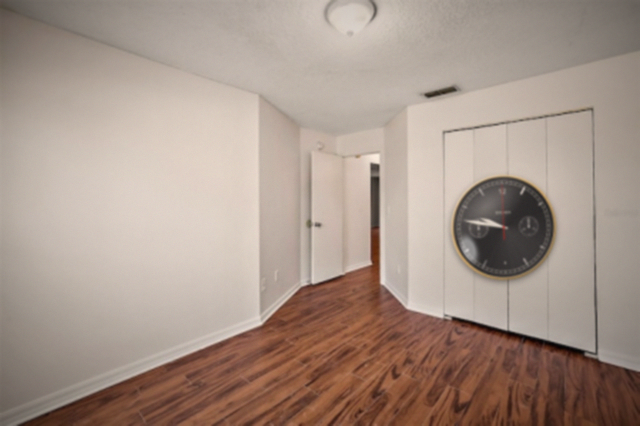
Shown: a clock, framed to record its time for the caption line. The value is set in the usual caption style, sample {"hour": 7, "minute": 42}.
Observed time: {"hour": 9, "minute": 47}
